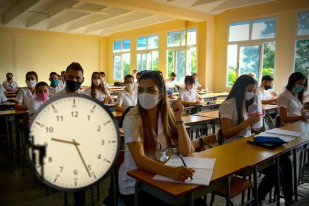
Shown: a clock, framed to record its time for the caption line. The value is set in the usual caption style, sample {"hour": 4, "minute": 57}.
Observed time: {"hour": 9, "minute": 26}
